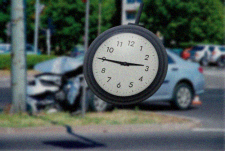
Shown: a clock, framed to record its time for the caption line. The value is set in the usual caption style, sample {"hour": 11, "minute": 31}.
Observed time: {"hour": 2, "minute": 45}
